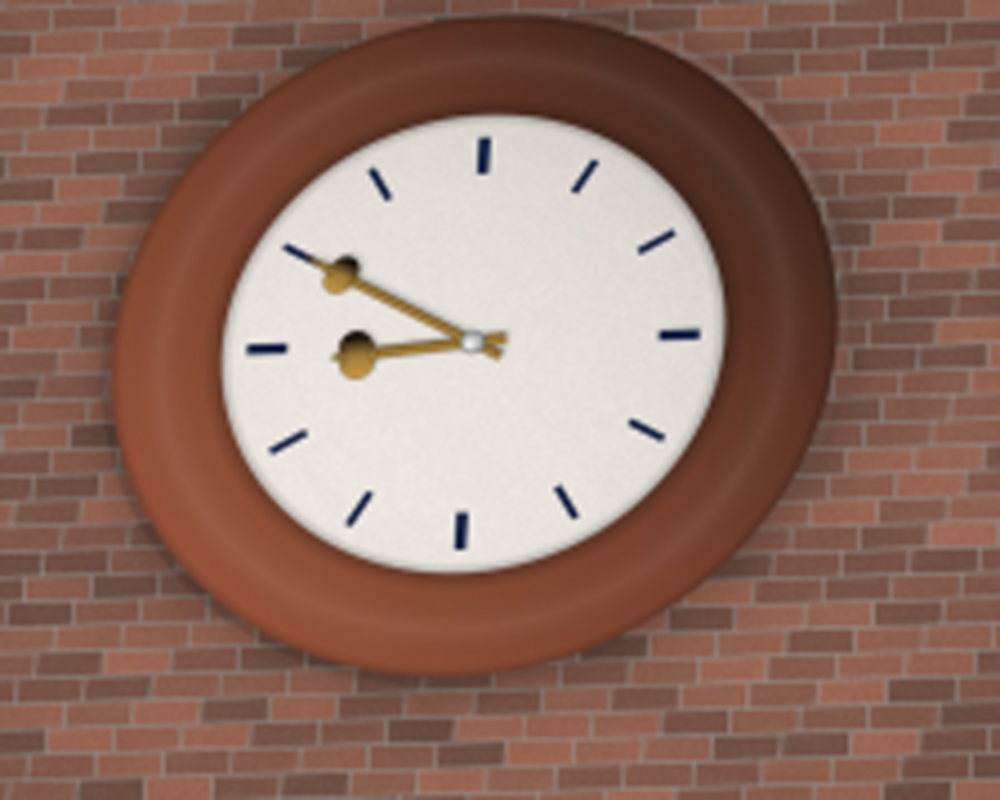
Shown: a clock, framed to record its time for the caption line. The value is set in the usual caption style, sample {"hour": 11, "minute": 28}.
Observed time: {"hour": 8, "minute": 50}
